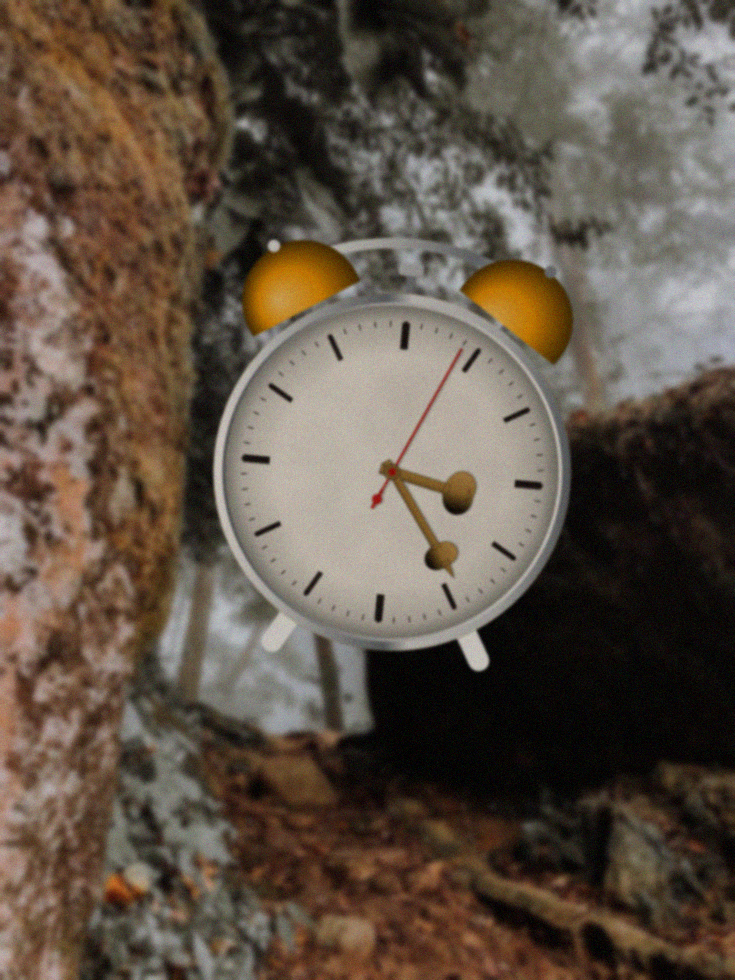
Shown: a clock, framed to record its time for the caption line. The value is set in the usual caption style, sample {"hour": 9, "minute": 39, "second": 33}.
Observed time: {"hour": 3, "minute": 24, "second": 4}
